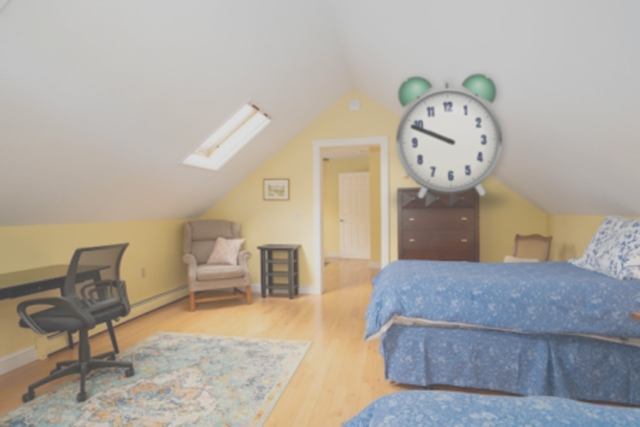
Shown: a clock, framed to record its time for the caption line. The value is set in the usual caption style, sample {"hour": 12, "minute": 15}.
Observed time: {"hour": 9, "minute": 49}
